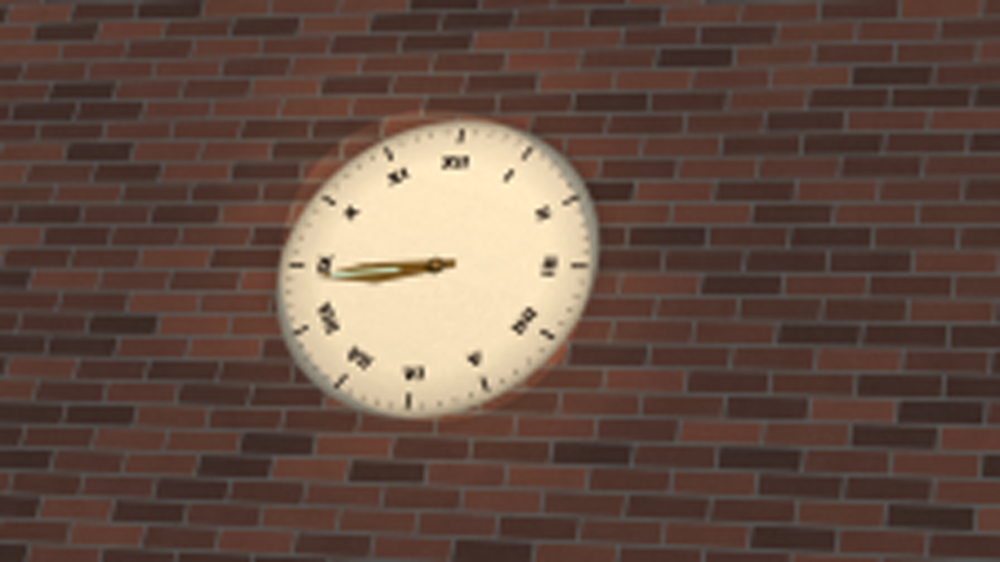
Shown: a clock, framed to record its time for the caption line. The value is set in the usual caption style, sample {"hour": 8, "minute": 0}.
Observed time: {"hour": 8, "minute": 44}
